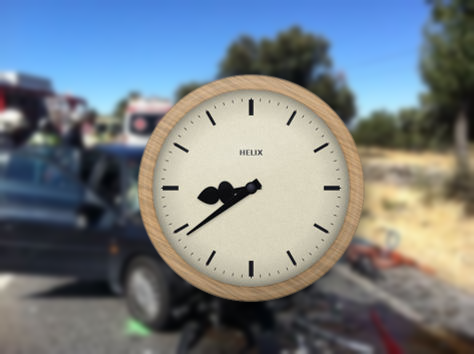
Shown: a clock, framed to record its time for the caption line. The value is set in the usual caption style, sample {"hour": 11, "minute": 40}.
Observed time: {"hour": 8, "minute": 39}
